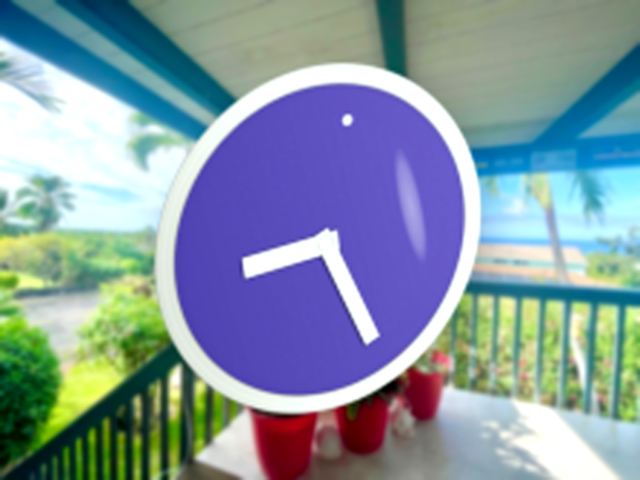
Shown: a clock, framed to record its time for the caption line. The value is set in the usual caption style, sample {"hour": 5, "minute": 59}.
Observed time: {"hour": 8, "minute": 24}
